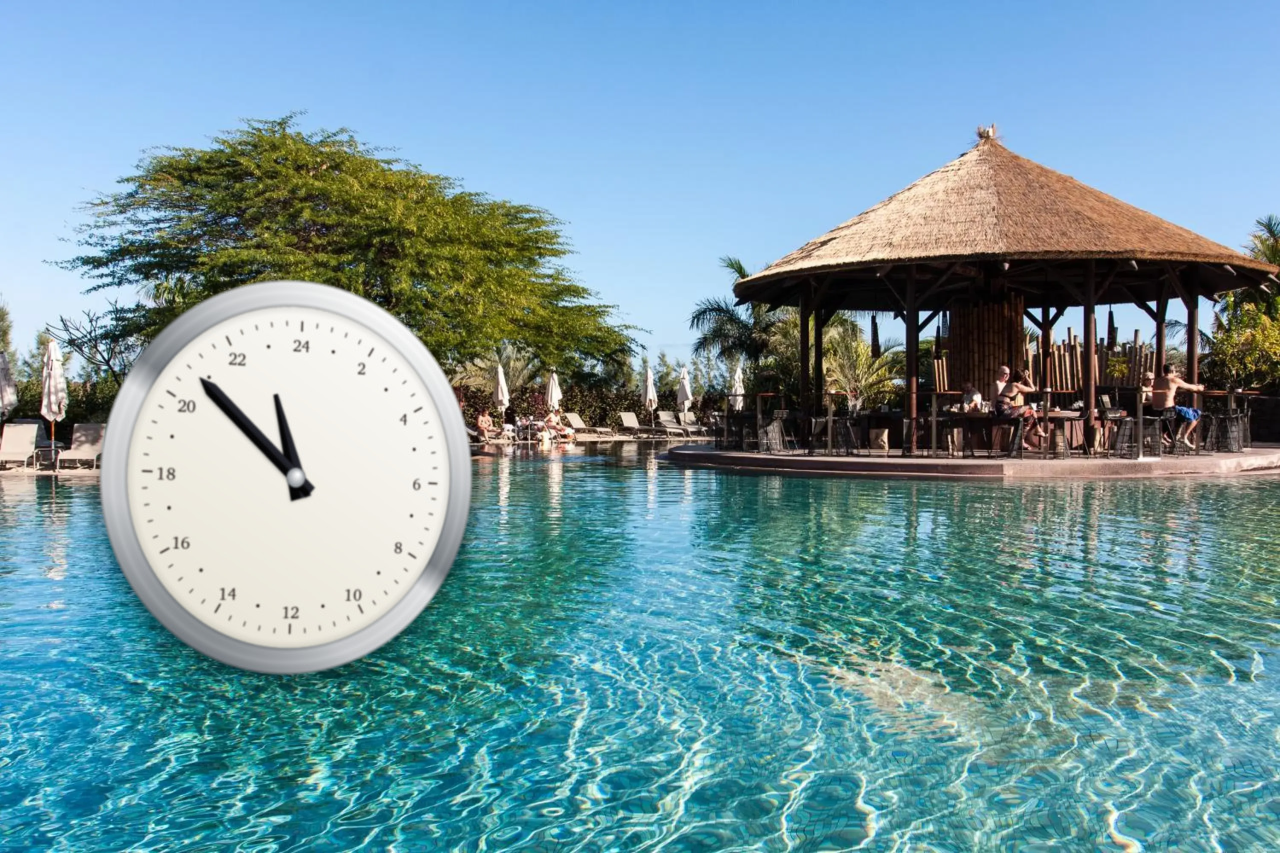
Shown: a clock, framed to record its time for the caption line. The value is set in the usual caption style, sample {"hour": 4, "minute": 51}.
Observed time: {"hour": 22, "minute": 52}
